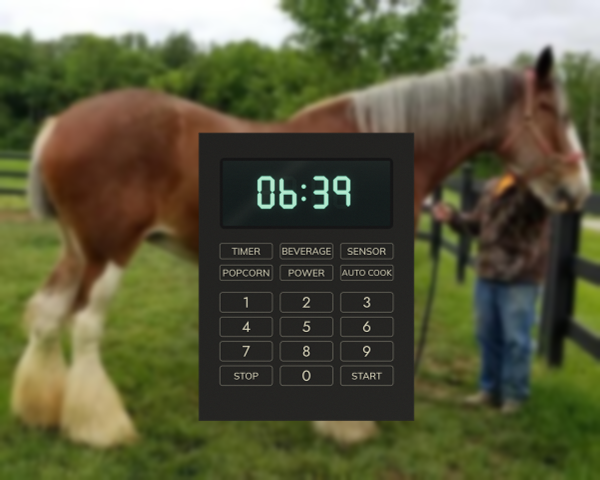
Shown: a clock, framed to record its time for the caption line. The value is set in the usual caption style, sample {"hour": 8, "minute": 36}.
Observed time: {"hour": 6, "minute": 39}
